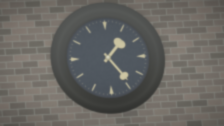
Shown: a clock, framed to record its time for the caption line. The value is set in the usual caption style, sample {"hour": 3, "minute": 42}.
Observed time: {"hour": 1, "minute": 24}
